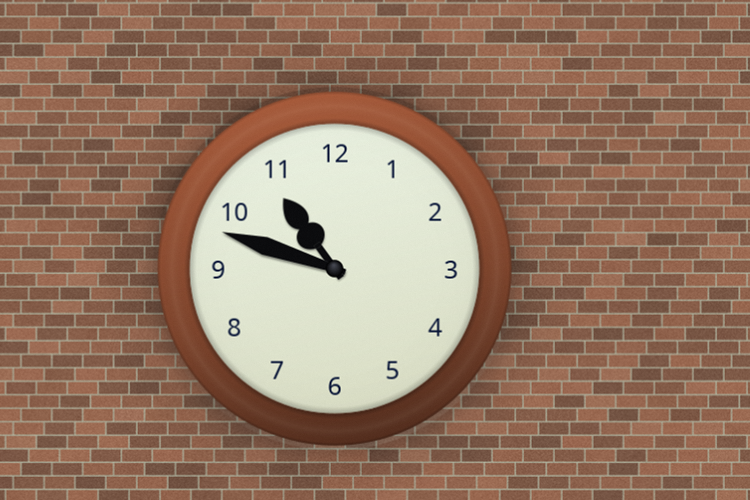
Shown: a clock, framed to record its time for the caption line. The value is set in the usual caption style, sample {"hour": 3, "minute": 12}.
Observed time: {"hour": 10, "minute": 48}
